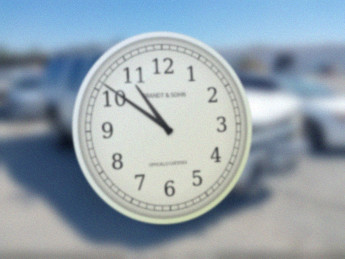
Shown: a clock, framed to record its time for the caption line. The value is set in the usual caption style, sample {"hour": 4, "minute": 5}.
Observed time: {"hour": 10, "minute": 51}
